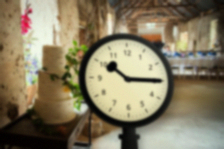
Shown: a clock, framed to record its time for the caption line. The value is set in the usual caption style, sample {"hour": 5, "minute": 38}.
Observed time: {"hour": 10, "minute": 15}
